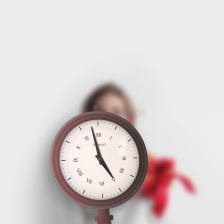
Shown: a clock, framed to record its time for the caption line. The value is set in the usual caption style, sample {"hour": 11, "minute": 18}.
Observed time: {"hour": 4, "minute": 58}
